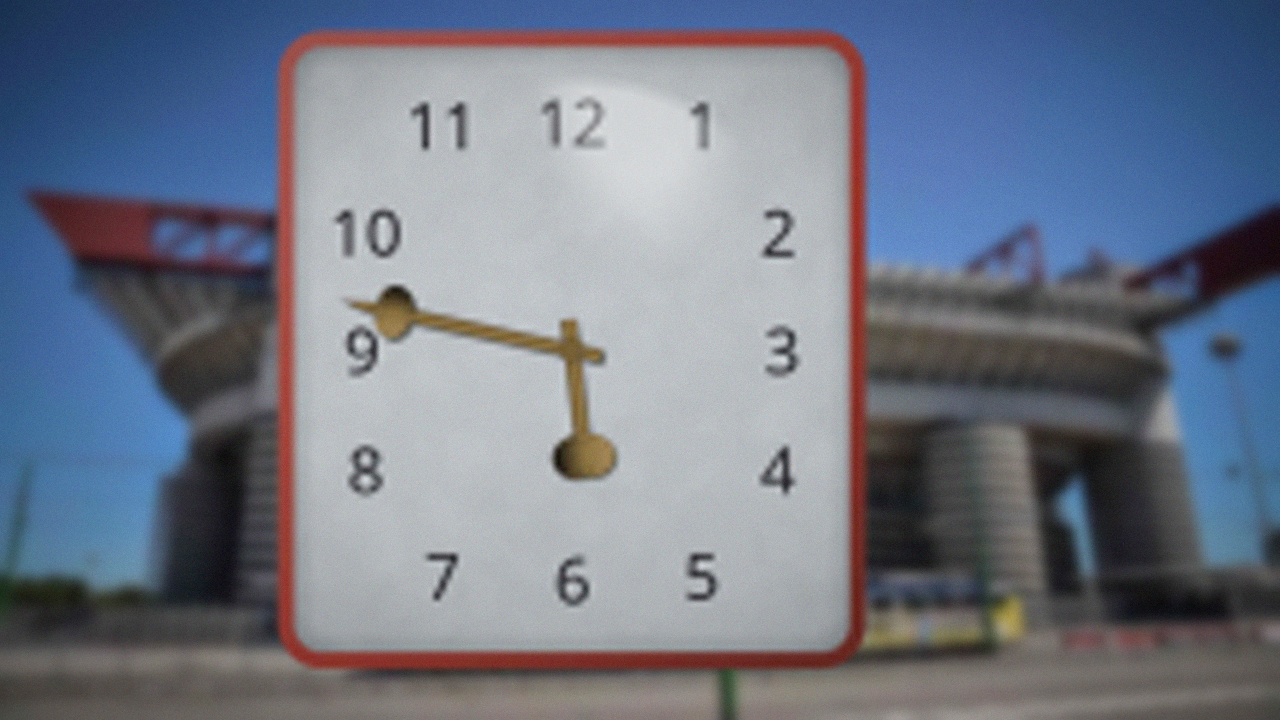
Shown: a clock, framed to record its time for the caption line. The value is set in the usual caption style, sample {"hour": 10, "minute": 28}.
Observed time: {"hour": 5, "minute": 47}
